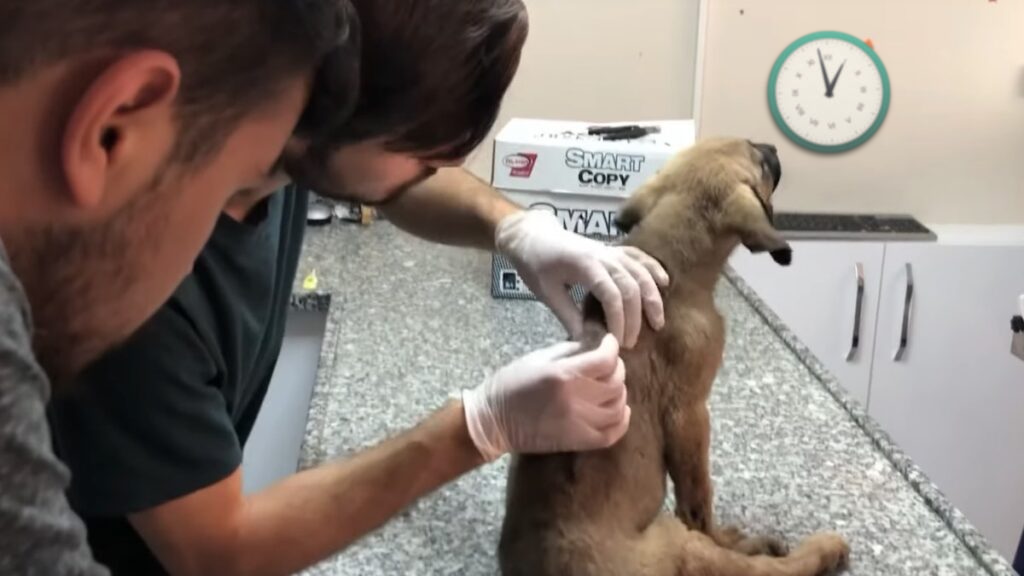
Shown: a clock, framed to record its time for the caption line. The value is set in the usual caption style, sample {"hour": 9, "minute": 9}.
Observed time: {"hour": 12, "minute": 58}
